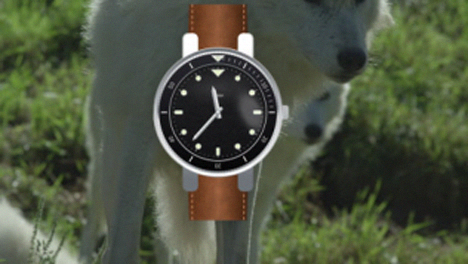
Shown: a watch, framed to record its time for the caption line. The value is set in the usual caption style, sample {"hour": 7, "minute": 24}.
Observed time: {"hour": 11, "minute": 37}
